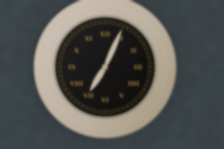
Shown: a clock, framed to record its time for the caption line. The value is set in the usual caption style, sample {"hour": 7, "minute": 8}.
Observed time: {"hour": 7, "minute": 4}
